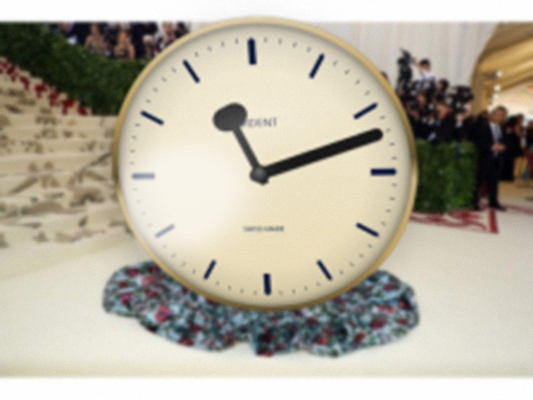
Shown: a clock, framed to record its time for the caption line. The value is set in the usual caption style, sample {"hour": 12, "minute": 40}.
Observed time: {"hour": 11, "minute": 12}
